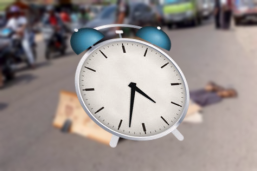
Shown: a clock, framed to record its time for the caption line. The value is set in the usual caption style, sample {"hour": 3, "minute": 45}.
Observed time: {"hour": 4, "minute": 33}
